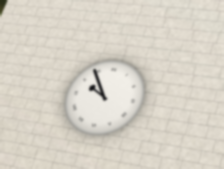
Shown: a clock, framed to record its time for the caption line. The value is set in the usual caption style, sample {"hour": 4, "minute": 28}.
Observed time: {"hour": 9, "minute": 54}
